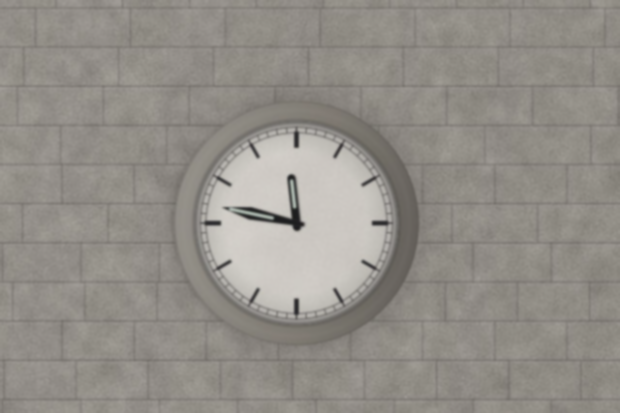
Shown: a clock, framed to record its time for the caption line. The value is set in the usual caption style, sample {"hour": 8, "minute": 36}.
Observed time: {"hour": 11, "minute": 47}
